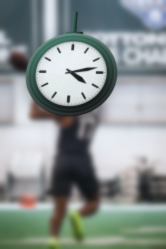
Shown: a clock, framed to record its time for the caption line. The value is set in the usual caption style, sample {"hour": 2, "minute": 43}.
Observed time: {"hour": 4, "minute": 13}
